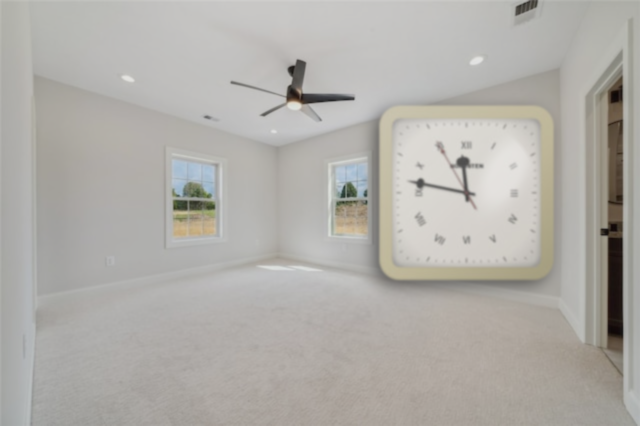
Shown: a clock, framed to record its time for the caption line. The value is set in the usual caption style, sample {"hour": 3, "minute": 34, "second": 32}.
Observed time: {"hour": 11, "minute": 46, "second": 55}
